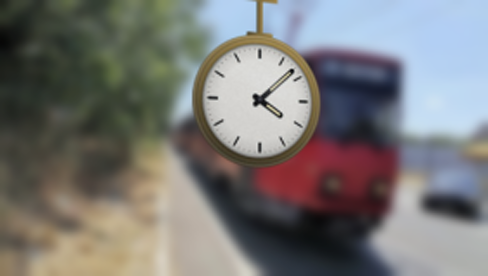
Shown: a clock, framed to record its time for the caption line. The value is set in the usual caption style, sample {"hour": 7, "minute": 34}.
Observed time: {"hour": 4, "minute": 8}
